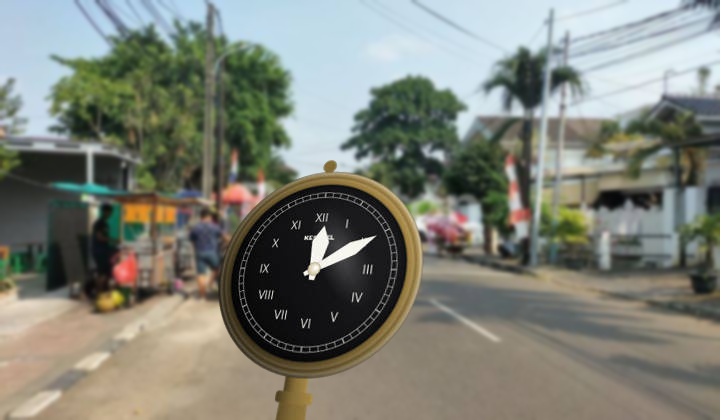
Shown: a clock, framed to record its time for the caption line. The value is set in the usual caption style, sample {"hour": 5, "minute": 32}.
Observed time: {"hour": 12, "minute": 10}
